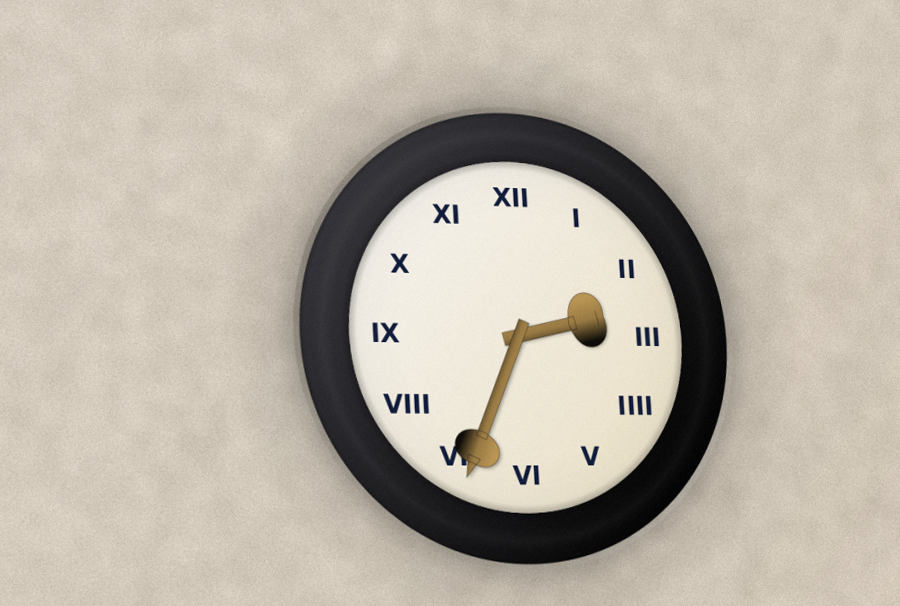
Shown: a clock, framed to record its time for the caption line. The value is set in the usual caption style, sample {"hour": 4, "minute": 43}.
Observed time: {"hour": 2, "minute": 34}
